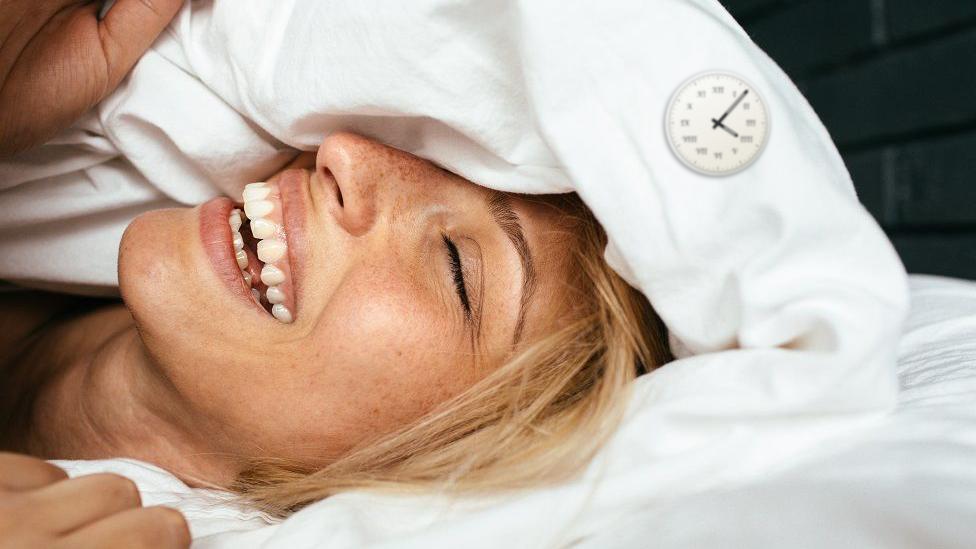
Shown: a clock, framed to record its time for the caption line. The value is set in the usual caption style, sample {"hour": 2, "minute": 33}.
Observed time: {"hour": 4, "minute": 7}
